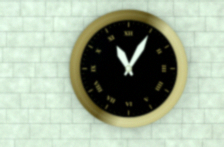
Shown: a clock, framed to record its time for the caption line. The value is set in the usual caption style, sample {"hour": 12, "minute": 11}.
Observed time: {"hour": 11, "minute": 5}
